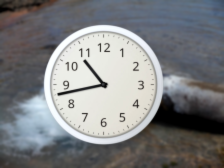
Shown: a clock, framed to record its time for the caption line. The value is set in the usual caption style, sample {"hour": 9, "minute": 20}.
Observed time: {"hour": 10, "minute": 43}
